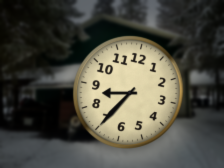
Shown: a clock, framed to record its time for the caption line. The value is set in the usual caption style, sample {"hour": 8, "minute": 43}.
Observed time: {"hour": 8, "minute": 35}
